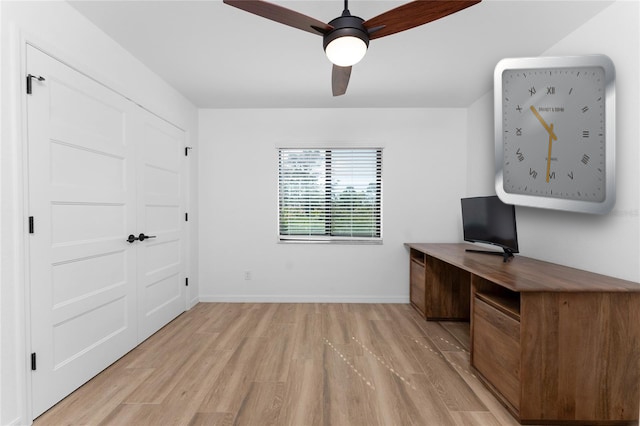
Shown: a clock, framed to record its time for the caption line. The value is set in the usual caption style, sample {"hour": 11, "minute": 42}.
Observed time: {"hour": 10, "minute": 31}
